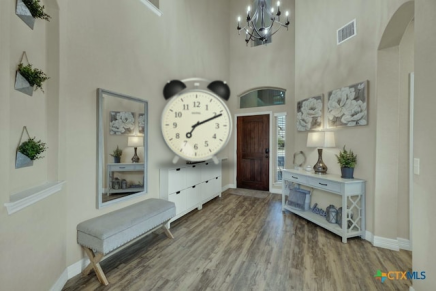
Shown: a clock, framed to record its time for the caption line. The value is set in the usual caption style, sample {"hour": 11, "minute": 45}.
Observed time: {"hour": 7, "minute": 11}
